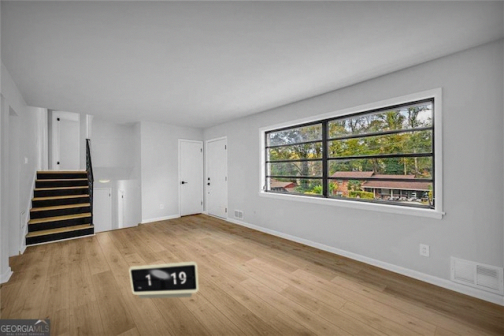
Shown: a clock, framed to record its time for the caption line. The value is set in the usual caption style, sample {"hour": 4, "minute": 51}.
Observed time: {"hour": 1, "minute": 19}
